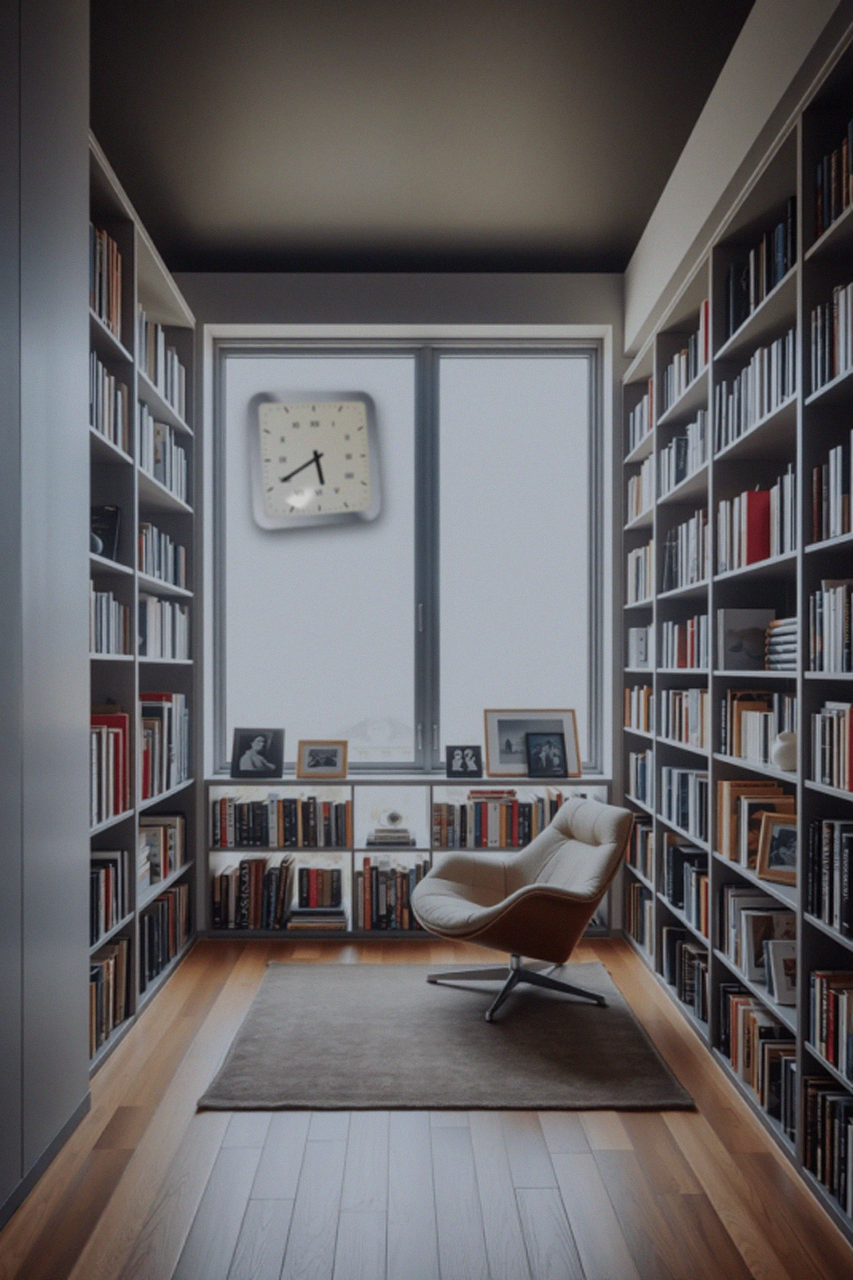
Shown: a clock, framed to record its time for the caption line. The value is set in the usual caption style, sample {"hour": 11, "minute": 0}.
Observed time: {"hour": 5, "minute": 40}
